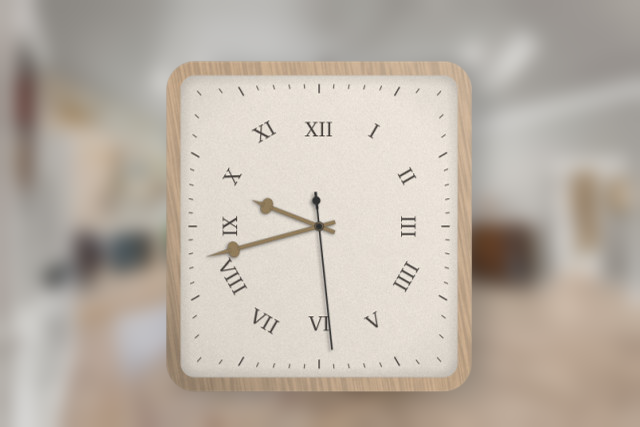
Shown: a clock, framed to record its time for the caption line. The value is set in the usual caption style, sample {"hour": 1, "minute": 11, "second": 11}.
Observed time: {"hour": 9, "minute": 42, "second": 29}
